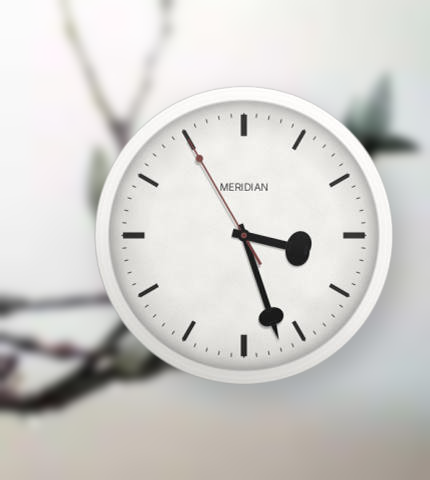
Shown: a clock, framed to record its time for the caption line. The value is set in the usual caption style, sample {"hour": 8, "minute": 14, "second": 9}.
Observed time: {"hour": 3, "minute": 26, "second": 55}
